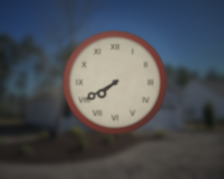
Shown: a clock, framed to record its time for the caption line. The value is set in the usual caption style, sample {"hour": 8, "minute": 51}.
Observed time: {"hour": 7, "minute": 40}
